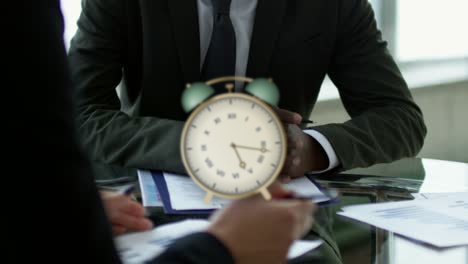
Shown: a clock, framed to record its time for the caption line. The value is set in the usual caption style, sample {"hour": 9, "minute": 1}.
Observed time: {"hour": 5, "minute": 17}
